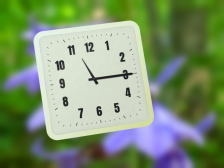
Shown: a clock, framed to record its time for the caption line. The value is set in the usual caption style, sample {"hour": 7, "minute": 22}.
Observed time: {"hour": 11, "minute": 15}
